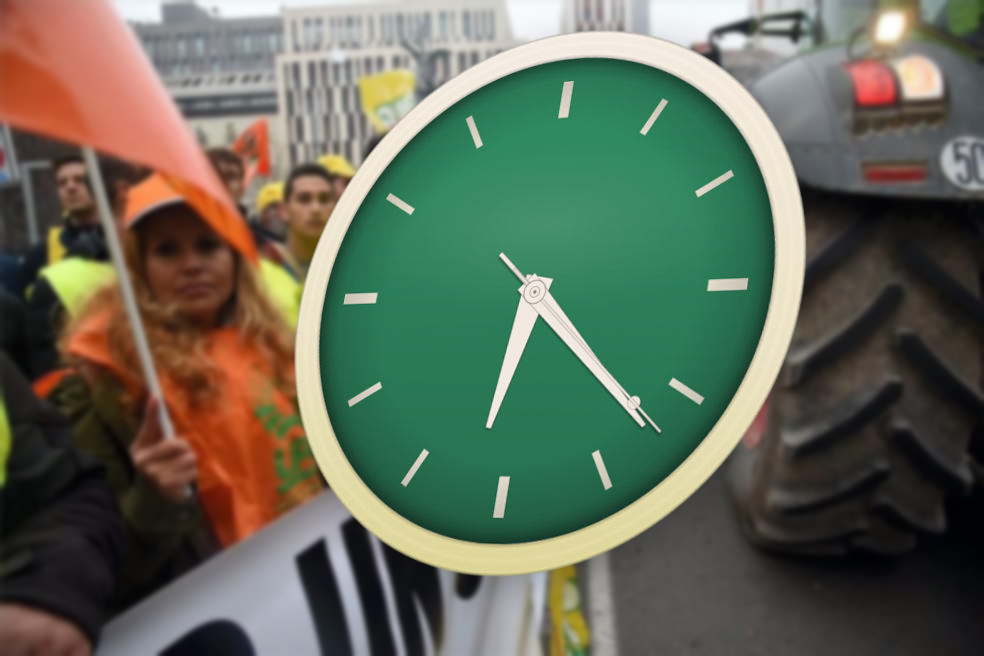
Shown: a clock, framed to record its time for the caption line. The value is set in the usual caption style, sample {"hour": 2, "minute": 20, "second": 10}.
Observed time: {"hour": 6, "minute": 22, "second": 22}
